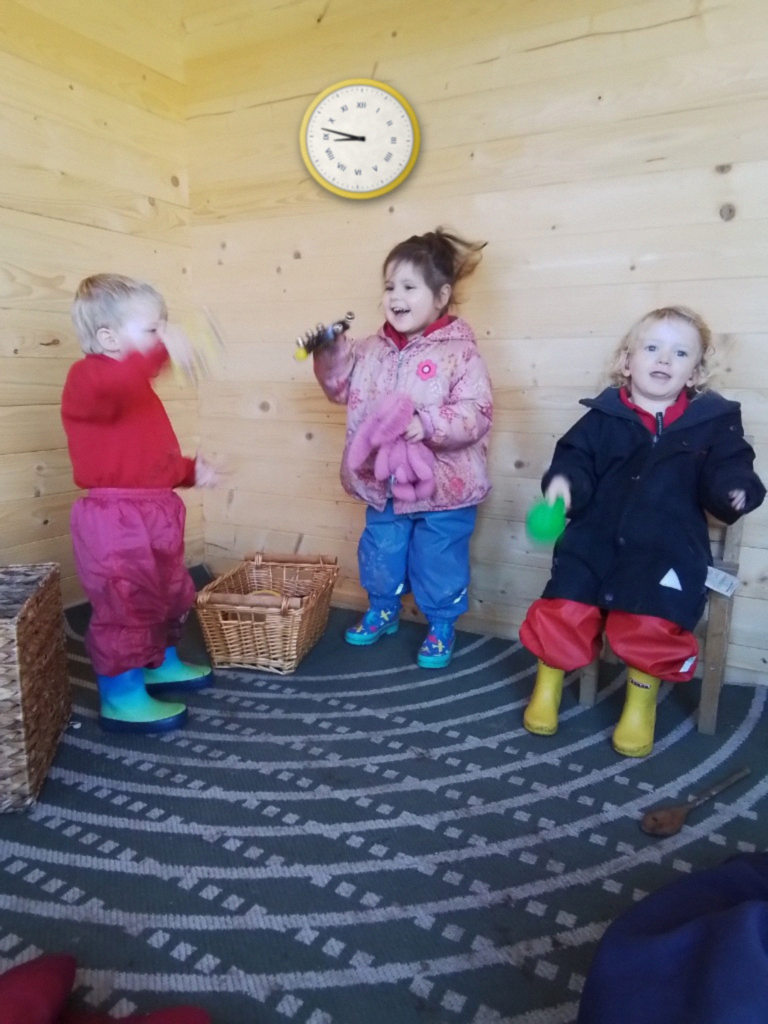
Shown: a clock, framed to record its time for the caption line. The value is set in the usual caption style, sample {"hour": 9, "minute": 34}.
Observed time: {"hour": 8, "minute": 47}
